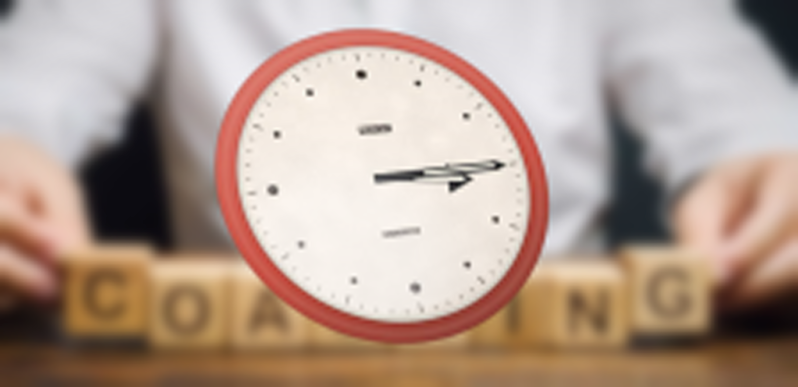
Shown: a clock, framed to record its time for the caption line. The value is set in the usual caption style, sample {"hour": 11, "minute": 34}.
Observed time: {"hour": 3, "minute": 15}
